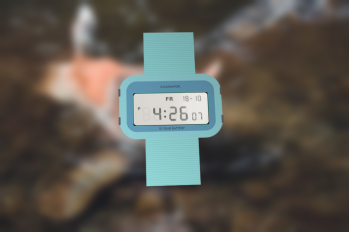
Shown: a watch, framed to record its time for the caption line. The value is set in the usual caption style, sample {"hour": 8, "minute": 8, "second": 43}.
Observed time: {"hour": 4, "minute": 26, "second": 7}
